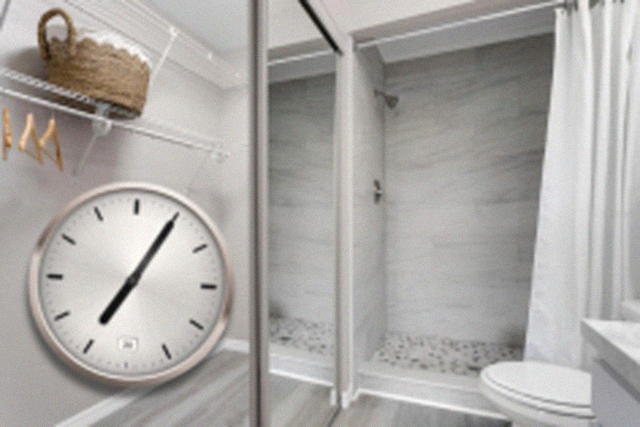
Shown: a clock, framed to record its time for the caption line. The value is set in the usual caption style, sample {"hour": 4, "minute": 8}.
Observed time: {"hour": 7, "minute": 5}
